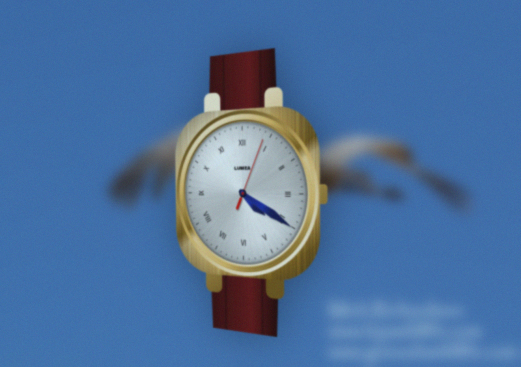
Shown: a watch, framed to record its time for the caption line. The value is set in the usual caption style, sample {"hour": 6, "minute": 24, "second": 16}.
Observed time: {"hour": 4, "minute": 20, "second": 4}
